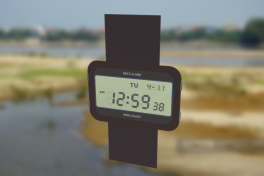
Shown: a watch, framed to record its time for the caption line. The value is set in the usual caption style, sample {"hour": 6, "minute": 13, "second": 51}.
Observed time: {"hour": 12, "minute": 59, "second": 38}
